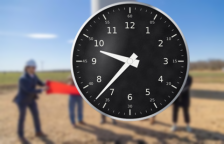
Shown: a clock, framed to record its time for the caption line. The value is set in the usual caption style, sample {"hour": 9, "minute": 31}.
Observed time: {"hour": 9, "minute": 37}
